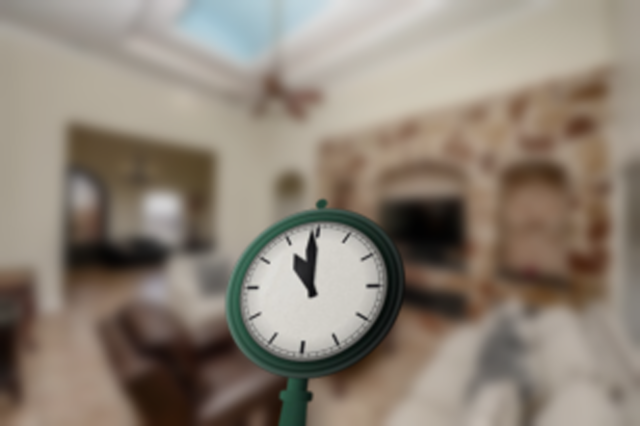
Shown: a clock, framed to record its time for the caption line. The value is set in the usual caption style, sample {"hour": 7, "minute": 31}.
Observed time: {"hour": 10, "minute": 59}
